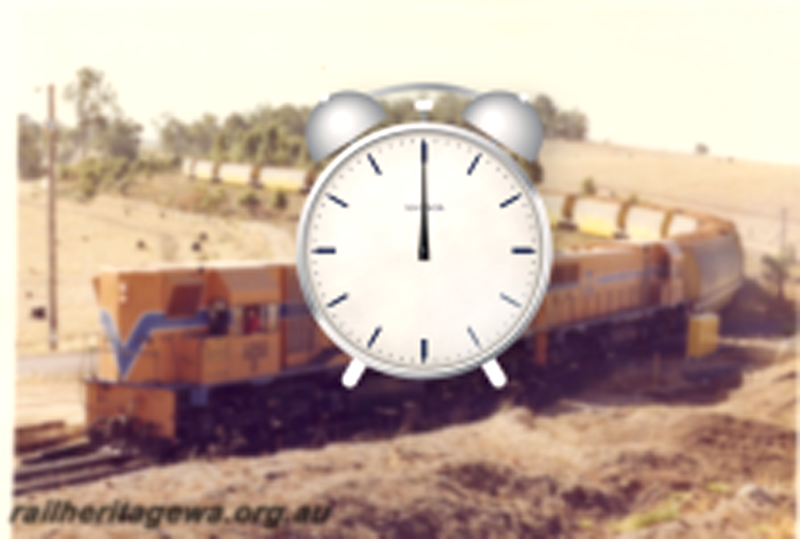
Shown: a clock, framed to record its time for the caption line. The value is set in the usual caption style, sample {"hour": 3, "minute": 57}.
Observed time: {"hour": 12, "minute": 0}
